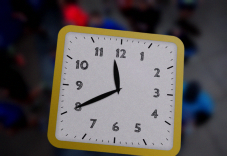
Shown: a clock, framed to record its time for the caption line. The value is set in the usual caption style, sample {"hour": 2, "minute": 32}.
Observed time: {"hour": 11, "minute": 40}
